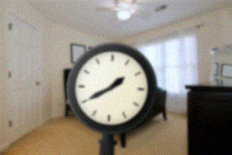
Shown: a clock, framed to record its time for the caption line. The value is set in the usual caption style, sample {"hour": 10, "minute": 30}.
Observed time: {"hour": 1, "minute": 40}
